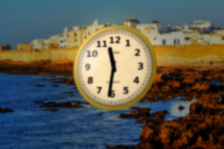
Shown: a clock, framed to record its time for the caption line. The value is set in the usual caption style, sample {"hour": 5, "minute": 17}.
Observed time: {"hour": 11, "minute": 31}
